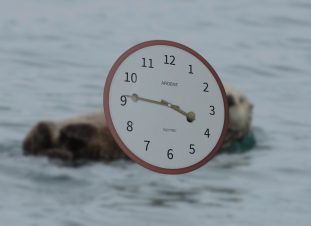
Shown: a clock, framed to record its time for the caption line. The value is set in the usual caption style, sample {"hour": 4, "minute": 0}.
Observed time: {"hour": 3, "minute": 46}
